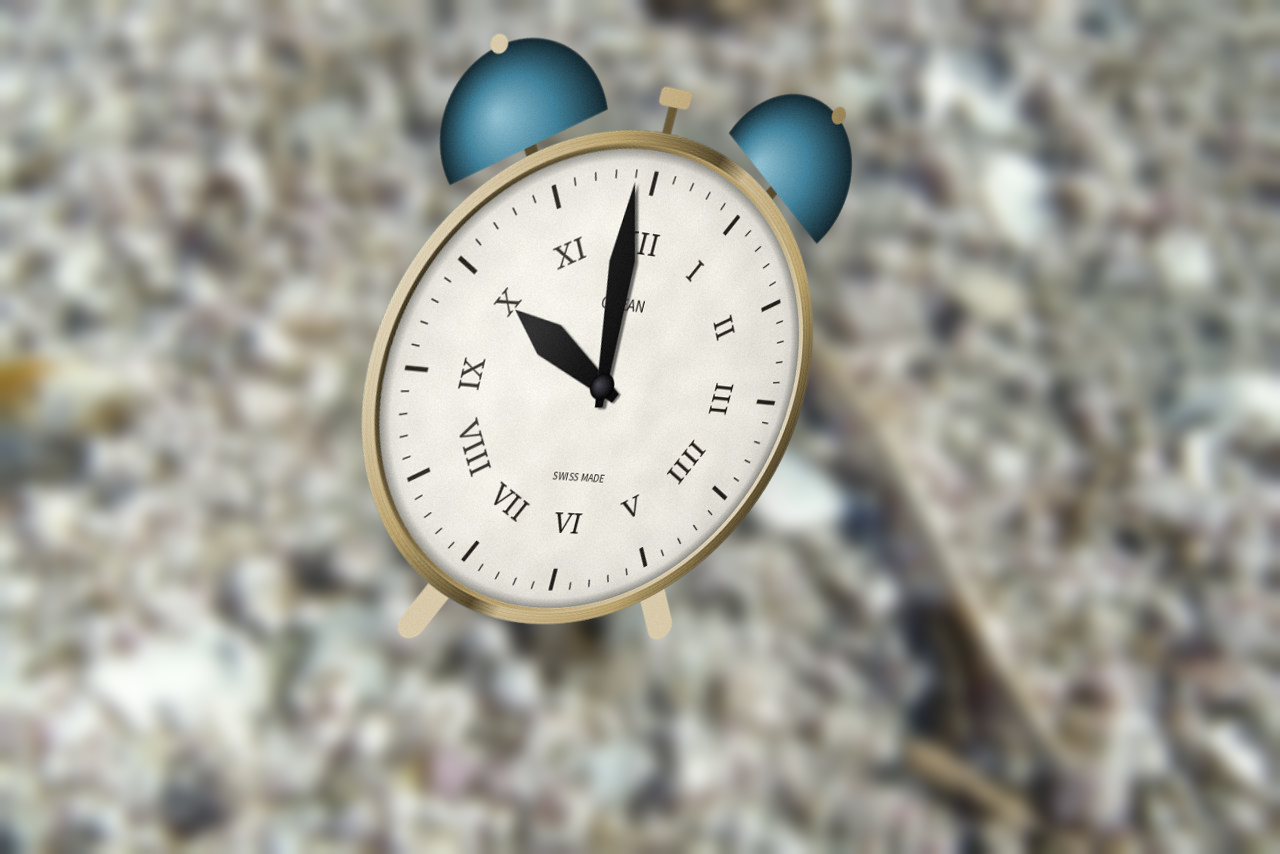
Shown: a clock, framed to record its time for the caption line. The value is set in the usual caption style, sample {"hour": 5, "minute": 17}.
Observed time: {"hour": 9, "minute": 59}
